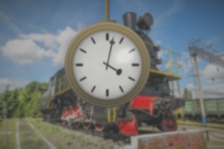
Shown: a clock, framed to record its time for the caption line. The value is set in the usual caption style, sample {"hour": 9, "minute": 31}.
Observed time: {"hour": 4, "minute": 2}
